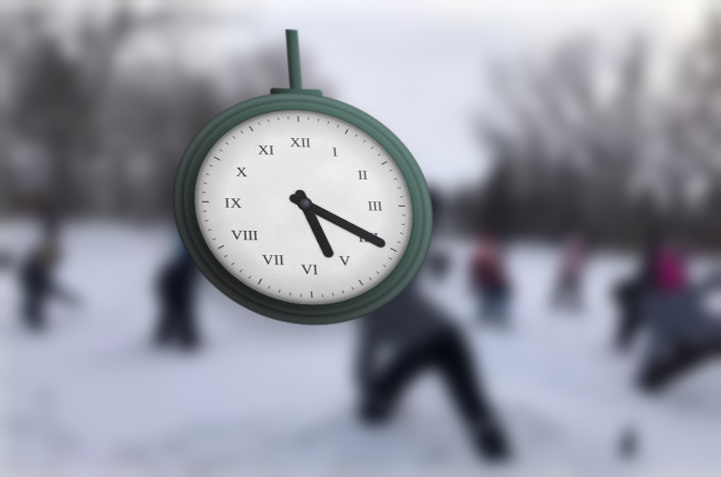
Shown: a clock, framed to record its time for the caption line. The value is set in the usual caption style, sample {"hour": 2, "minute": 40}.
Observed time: {"hour": 5, "minute": 20}
